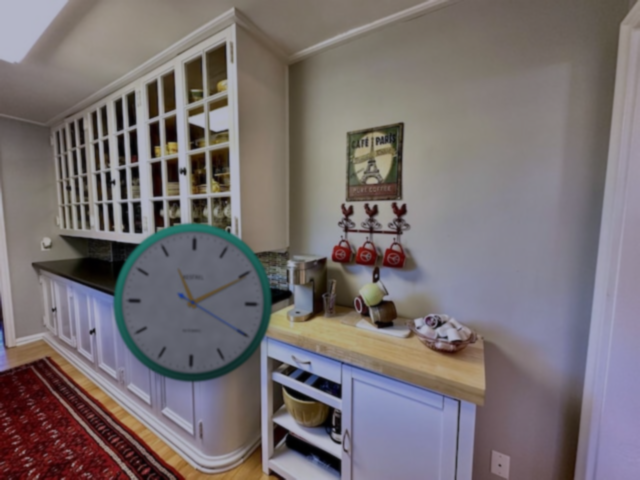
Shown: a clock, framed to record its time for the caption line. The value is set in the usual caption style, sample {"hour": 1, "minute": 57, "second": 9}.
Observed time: {"hour": 11, "minute": 10, "second": 20}
